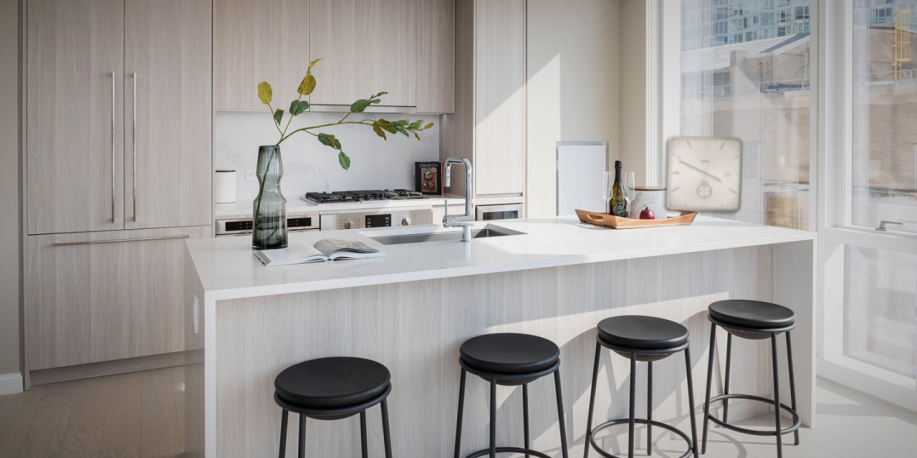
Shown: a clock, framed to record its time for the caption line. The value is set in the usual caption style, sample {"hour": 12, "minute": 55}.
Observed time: {"hour": 3, "minute": 49}
